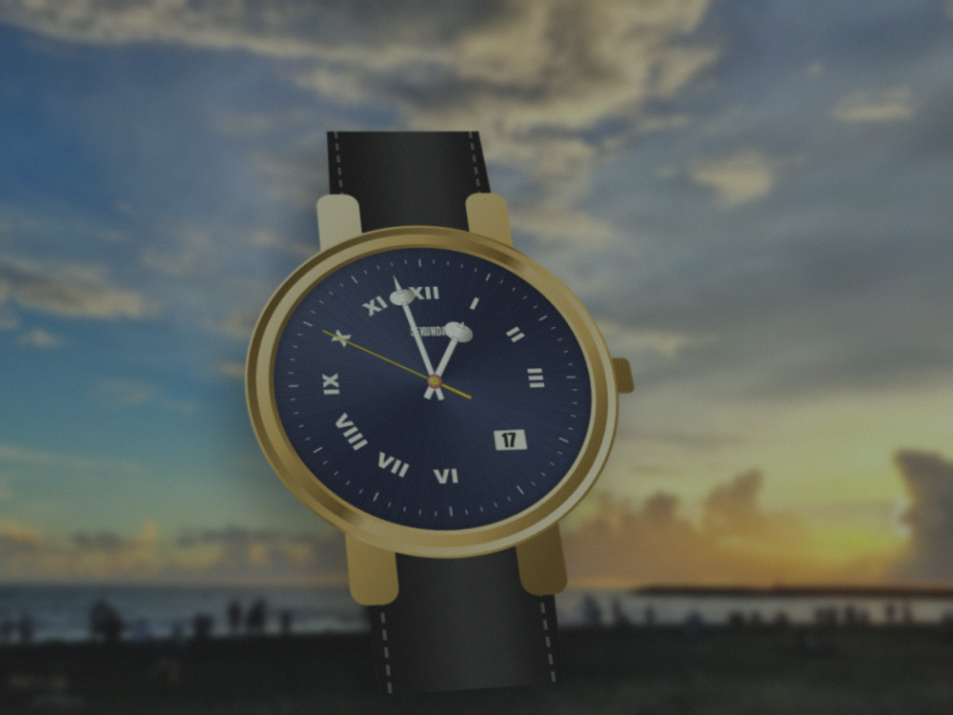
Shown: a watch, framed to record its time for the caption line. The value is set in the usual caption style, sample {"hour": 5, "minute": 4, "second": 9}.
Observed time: {"hour": 12, "minute": 57, "second": 50}
